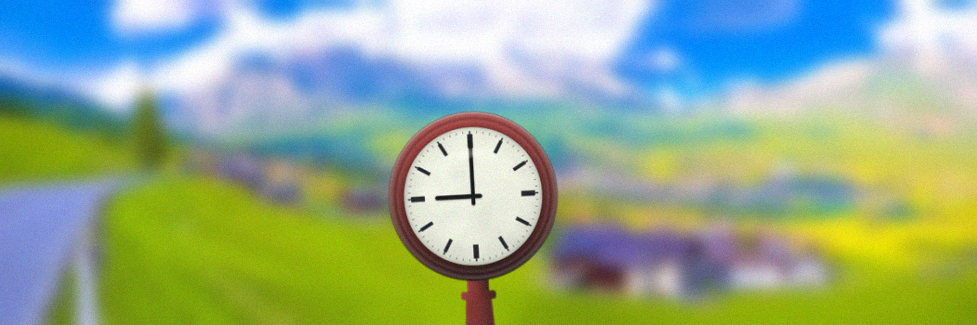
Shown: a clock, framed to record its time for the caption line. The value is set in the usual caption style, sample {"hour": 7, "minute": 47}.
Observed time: {"hour": 9, "minute": 0}
